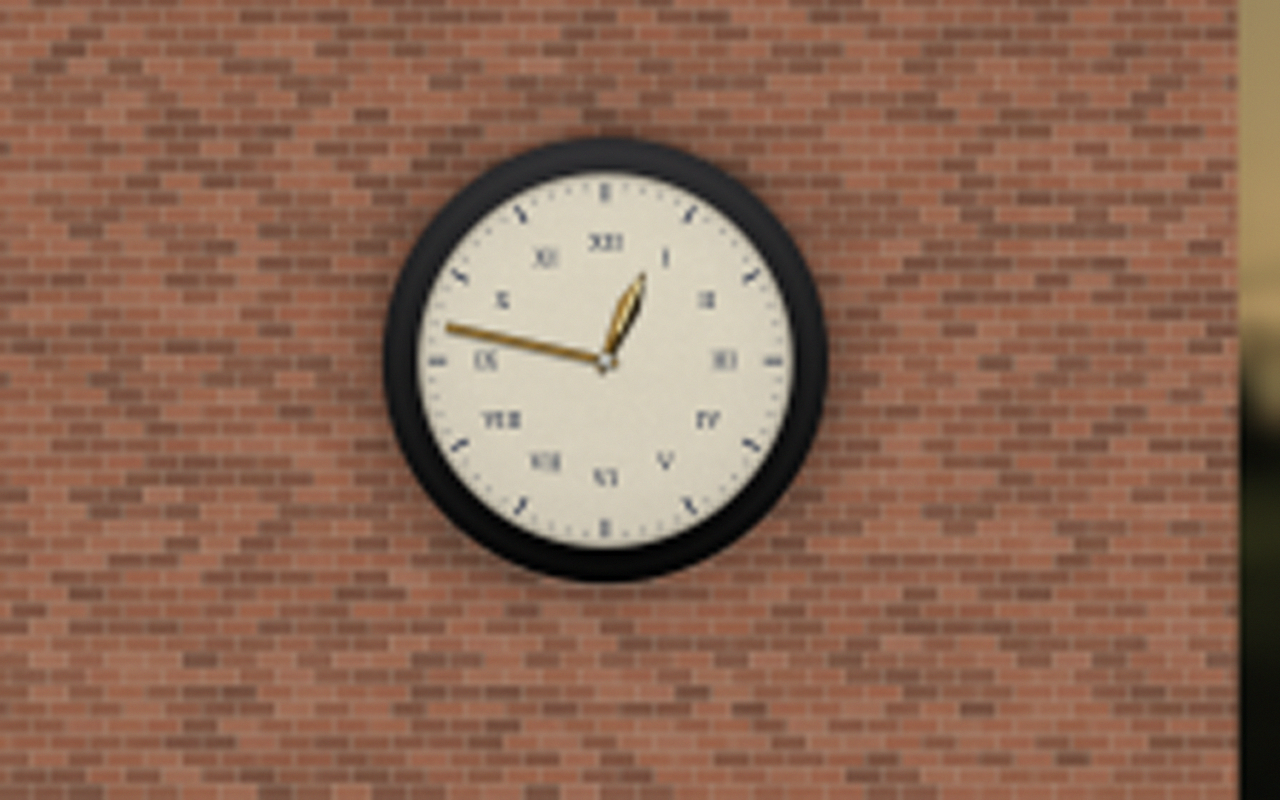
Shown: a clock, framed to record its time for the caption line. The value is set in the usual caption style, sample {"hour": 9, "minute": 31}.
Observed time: {"hour": 12, "minute": 47}
